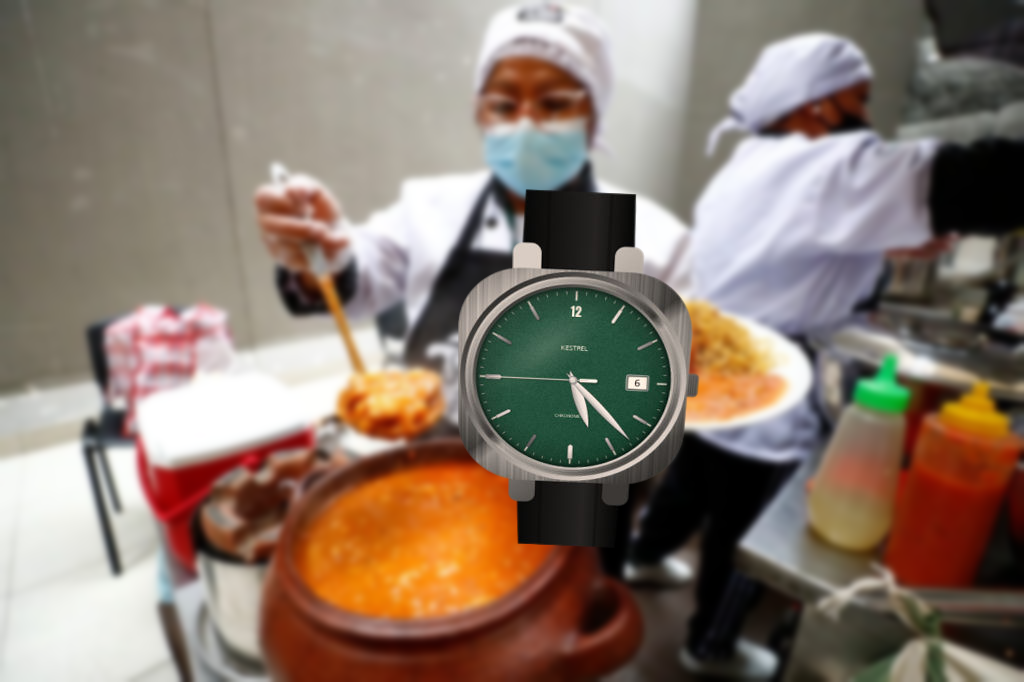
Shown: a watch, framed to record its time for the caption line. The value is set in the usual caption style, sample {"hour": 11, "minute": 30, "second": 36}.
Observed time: {"hour": 5, "minute": 22, "second": 45}
